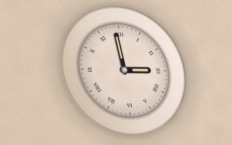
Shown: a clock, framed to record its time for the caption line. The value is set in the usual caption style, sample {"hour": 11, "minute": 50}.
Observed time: {"hour": 2, "minute": 59}
